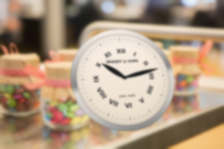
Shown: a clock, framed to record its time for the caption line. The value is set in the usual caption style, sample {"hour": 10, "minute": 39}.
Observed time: {"hour": 10, "minute": 13}
